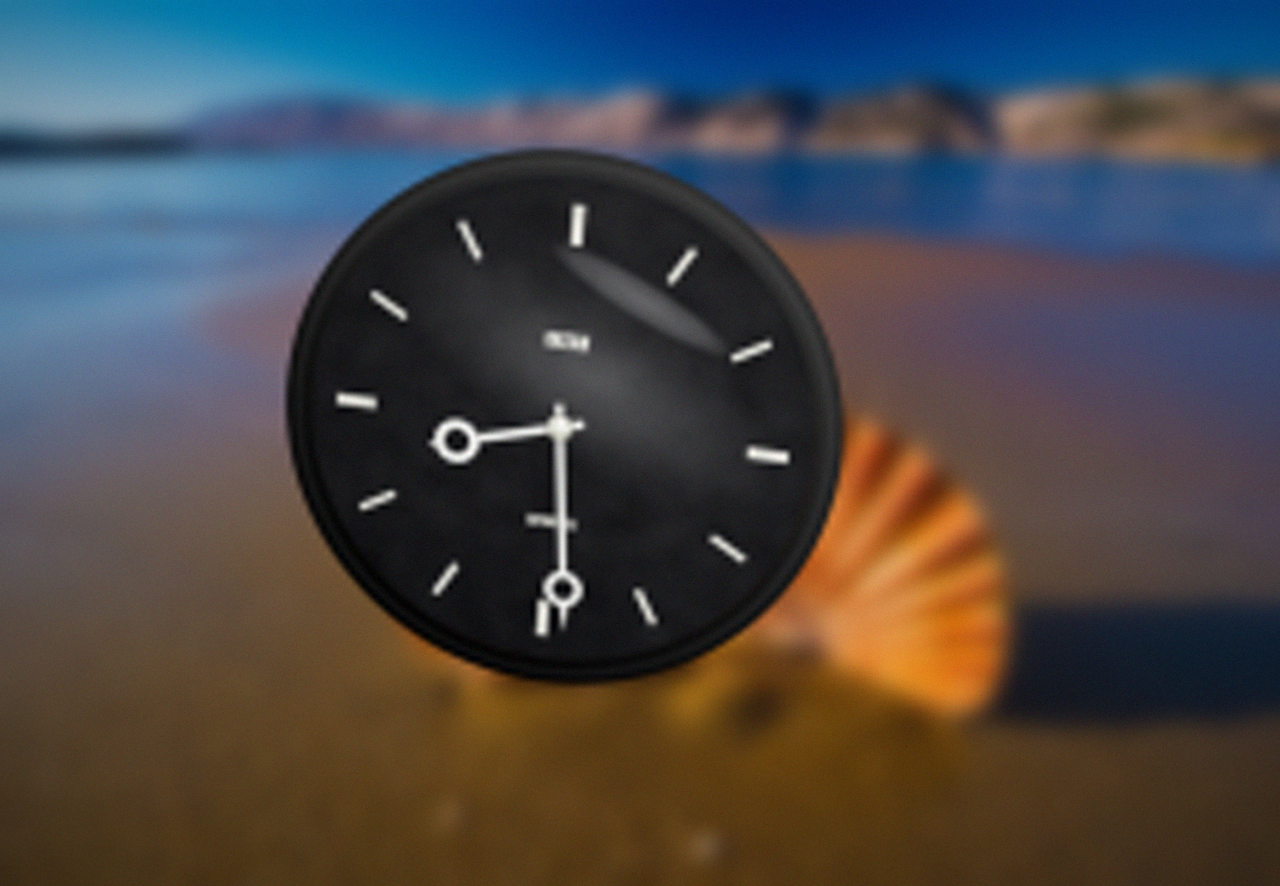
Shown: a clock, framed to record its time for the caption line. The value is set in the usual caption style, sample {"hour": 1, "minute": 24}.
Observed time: {"hour": 8, "minute": 29}
